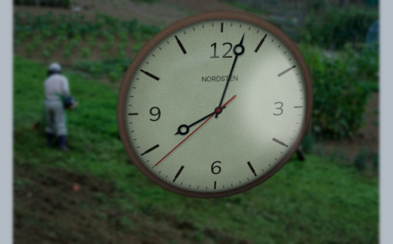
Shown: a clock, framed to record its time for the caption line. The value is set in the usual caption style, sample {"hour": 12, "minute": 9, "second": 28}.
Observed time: {"hour": 8, "minute": 2, "second": 38}
